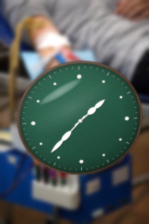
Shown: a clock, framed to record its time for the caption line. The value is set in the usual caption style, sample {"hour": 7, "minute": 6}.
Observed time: {"hour": 1, "minute": 37}
